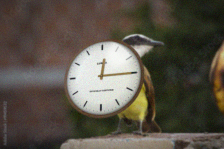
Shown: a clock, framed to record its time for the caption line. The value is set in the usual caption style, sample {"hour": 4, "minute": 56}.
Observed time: {"hour": 12, "minute": 15}
